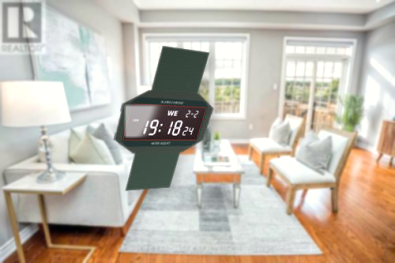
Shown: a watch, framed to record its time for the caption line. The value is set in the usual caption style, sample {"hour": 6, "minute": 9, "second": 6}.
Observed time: {"hour": 19, "minute": 18, "second": 24}
